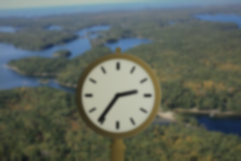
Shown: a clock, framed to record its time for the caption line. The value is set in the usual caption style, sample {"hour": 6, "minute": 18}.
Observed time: {"hour": 2, "minute": 36}
